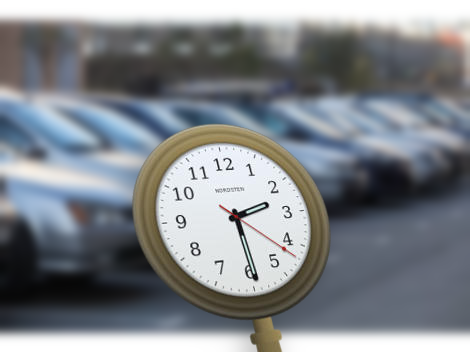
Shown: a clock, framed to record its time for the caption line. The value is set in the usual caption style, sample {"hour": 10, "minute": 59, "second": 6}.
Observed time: {"hour": 2, "minute": 29, "second": 22}
